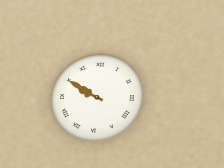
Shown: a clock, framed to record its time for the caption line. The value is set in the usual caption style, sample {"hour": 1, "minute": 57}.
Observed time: {"hour": 9, "minute": 50}
